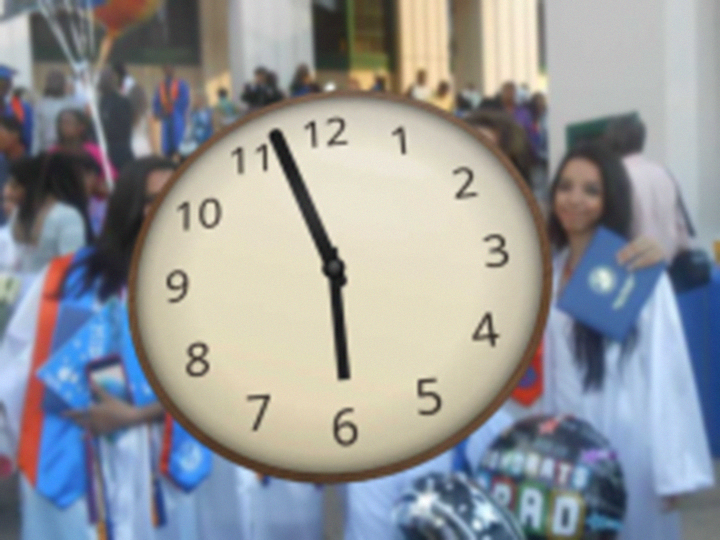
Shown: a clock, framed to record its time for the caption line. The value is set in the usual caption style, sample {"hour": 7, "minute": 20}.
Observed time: {"hour": 5, "minute": 57}
